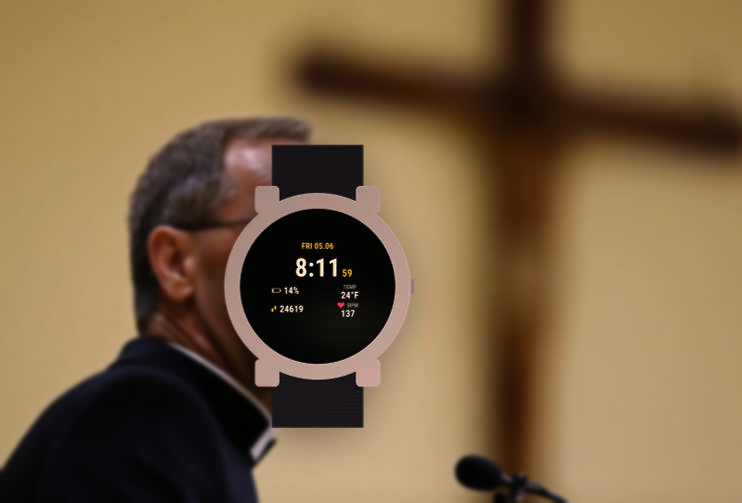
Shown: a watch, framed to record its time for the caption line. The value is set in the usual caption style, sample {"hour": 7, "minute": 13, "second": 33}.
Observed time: {"hour": 8, "minute": 11, "second": 59}
